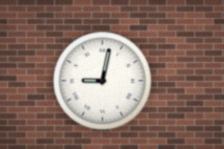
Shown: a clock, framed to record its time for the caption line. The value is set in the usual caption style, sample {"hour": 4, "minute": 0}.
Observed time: {"hour": 9, "minute": 2}
